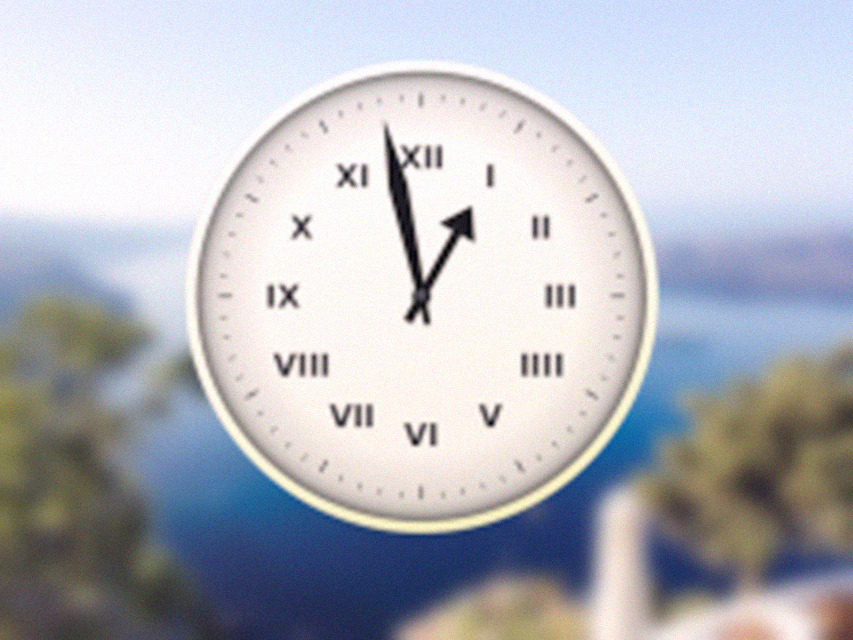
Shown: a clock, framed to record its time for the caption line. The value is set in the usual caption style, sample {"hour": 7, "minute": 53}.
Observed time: {"hour": 12, "minute": 58}
